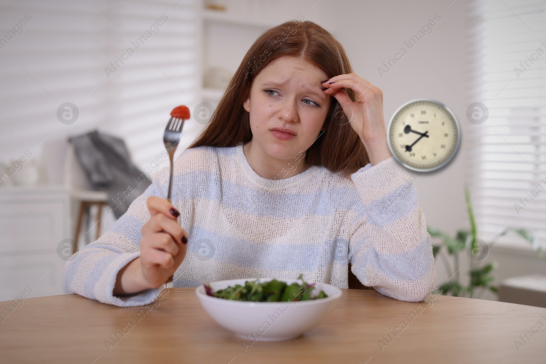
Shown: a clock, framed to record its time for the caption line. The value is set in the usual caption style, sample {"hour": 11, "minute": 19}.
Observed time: {"hour": 9, "minute": 38}
